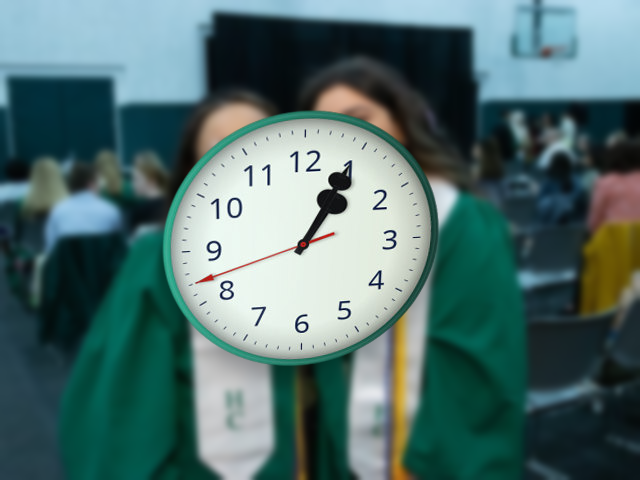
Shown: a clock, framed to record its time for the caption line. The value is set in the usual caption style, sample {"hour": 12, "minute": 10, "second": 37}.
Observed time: {"hour": 1, "minute": 4, "second": 42}
